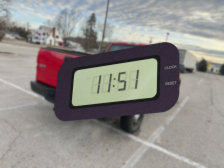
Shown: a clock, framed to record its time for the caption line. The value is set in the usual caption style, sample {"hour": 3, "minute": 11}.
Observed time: {"hour": 11, "minute": 51}
